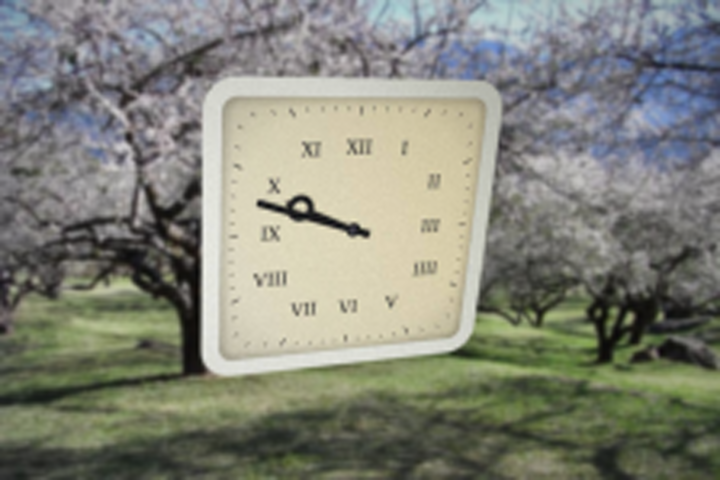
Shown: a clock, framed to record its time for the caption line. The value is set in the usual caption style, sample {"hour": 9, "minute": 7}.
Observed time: {"hour": 9, "minute": 48}
